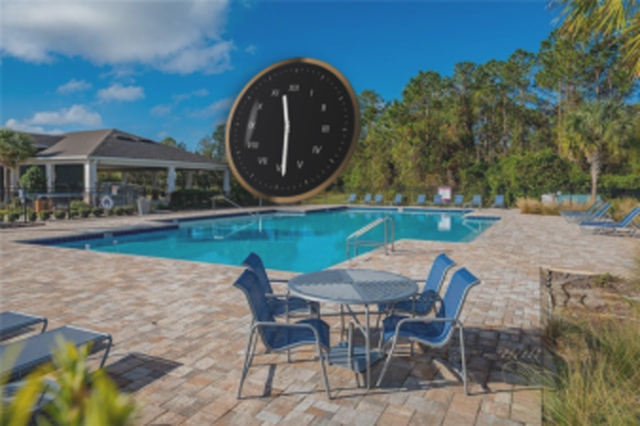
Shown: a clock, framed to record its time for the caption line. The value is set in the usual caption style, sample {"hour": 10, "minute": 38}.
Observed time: {"hour": 11, "minute": 29}
